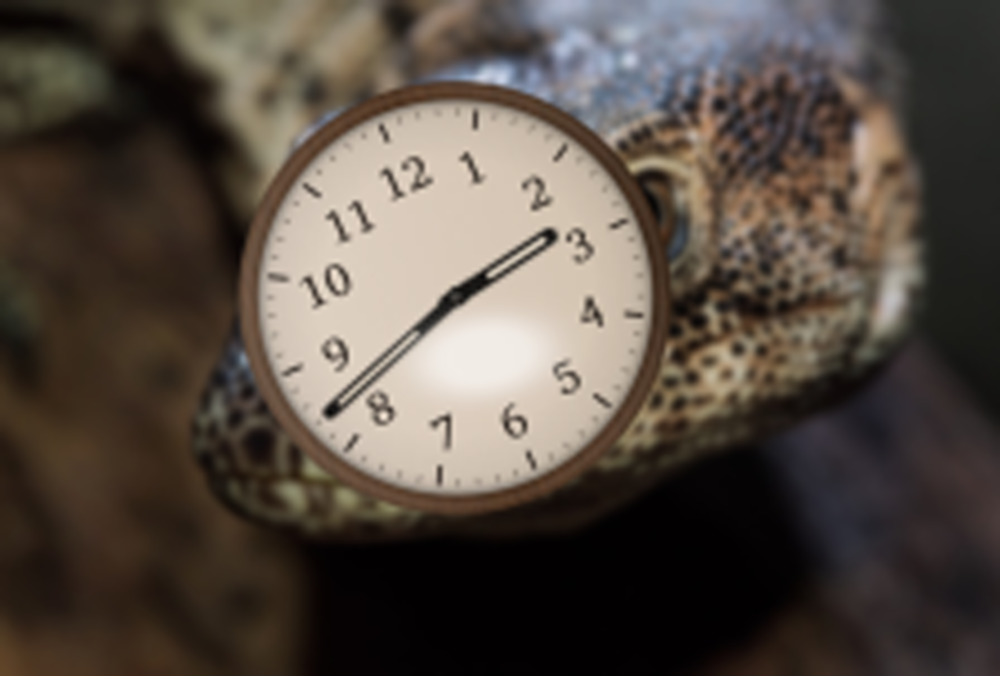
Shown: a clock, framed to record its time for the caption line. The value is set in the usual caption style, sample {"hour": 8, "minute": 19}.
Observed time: {"hour": 2, "minute": 42}
